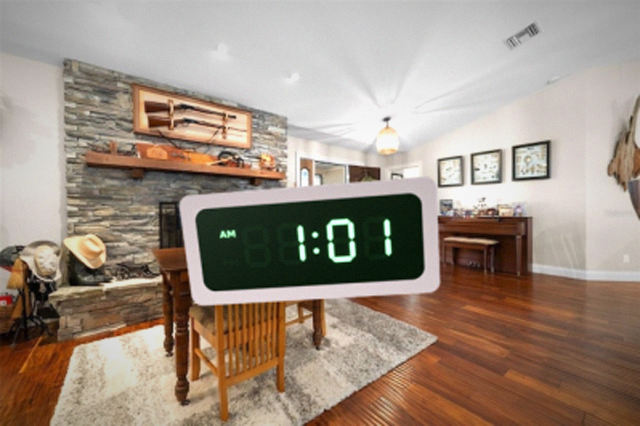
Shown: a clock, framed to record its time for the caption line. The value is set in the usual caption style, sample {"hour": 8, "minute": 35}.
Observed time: {"hour": 1, "minute": 1}
